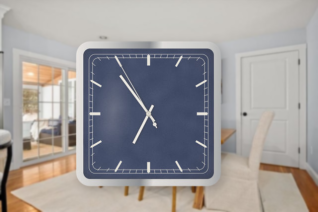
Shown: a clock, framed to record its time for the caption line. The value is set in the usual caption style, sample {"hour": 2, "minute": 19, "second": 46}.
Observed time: {"hour": 6, "minute": 53, "second": 55}
